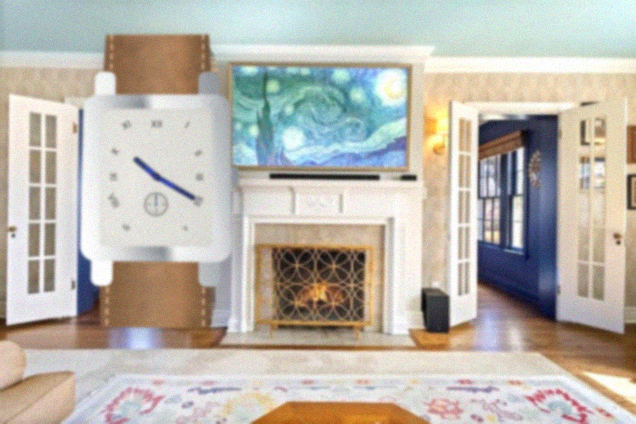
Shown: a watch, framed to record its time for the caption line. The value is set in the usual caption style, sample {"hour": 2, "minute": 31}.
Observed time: {"hour": 10, "minute": 20}
